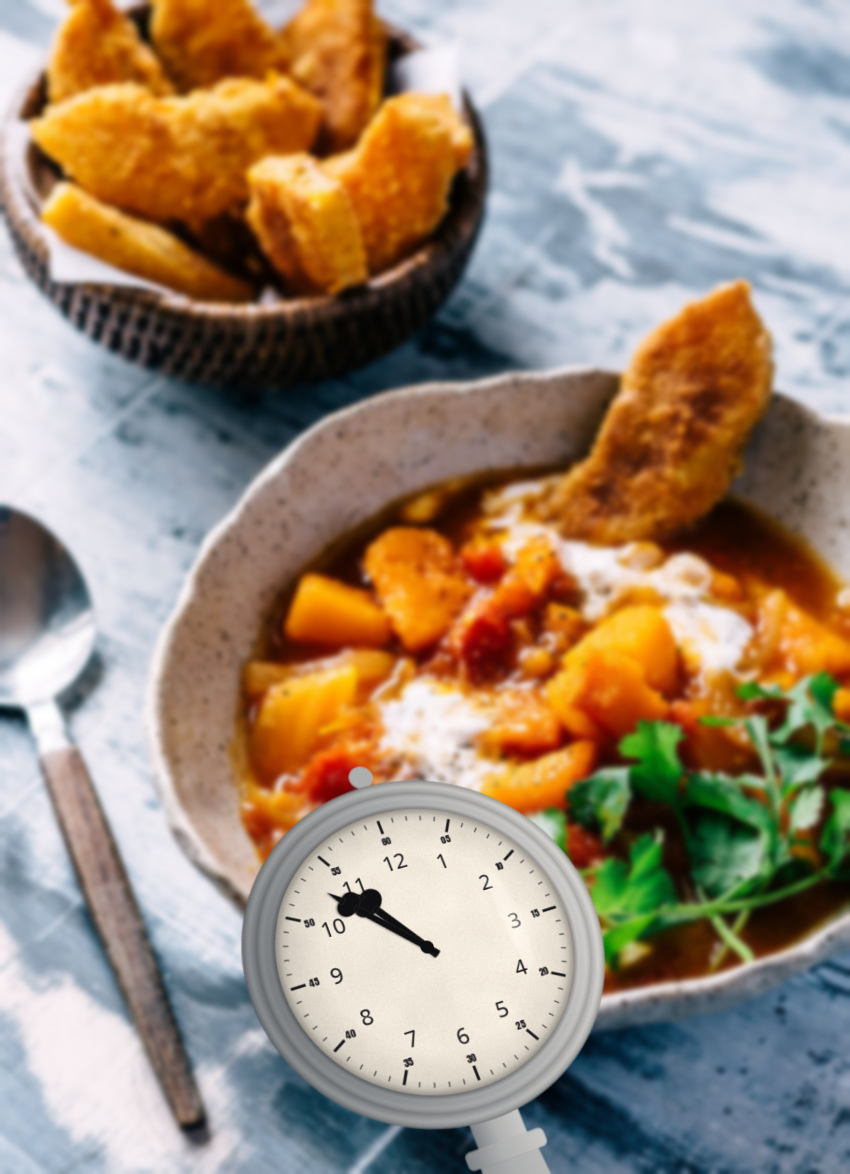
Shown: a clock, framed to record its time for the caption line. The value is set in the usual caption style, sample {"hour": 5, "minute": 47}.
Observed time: {"hour": 10, "minute": 53}
